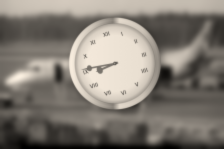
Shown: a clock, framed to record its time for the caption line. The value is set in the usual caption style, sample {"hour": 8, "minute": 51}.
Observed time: {"hour": 8, "minute": 46}
